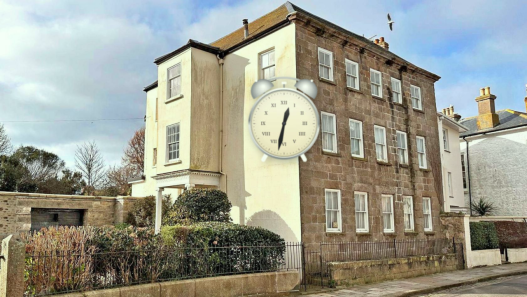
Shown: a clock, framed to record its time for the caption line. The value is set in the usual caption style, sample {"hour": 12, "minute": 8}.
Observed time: {"hour": 12, "minute": 32}
